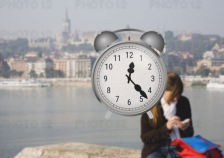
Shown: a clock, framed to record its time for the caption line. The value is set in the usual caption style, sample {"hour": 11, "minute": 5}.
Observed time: {"hour": 12, "minute": 23}
